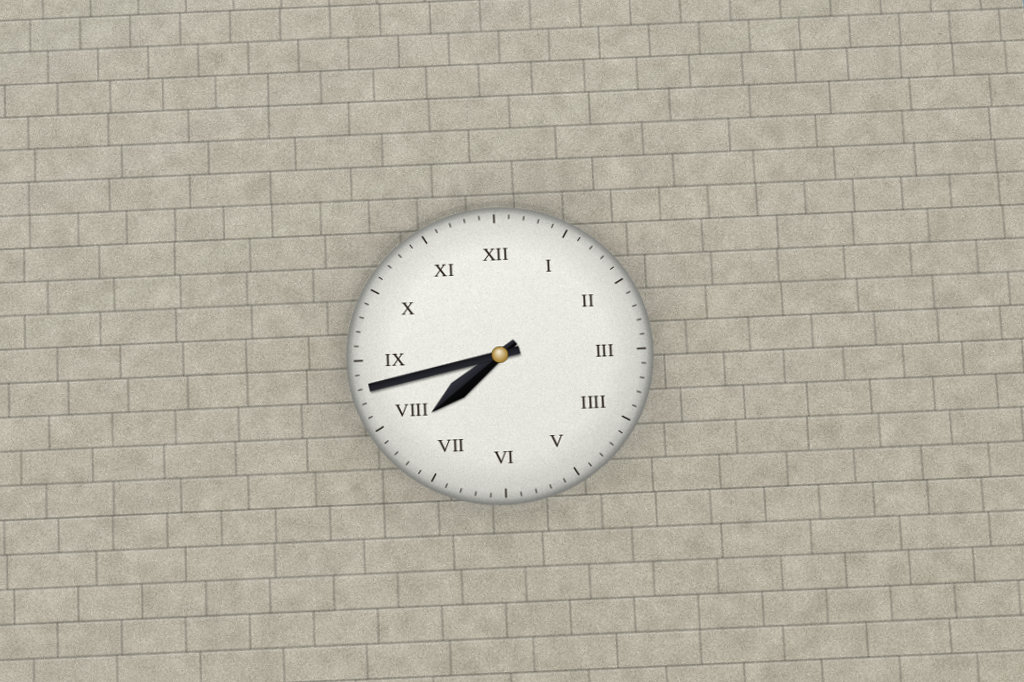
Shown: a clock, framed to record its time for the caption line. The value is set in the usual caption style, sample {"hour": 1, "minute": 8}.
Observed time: {"hour": 7, "minute": 43}
